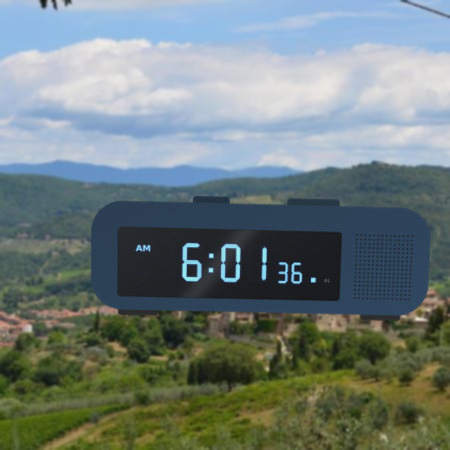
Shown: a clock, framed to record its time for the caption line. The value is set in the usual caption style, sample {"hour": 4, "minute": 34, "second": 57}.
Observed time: {"hour": 6, "minute": 1, "second": 36}
